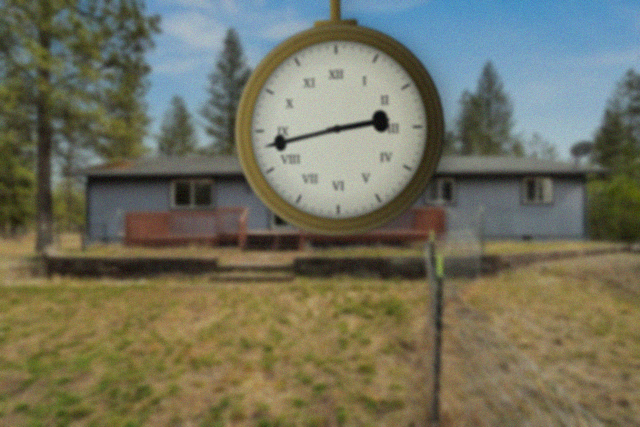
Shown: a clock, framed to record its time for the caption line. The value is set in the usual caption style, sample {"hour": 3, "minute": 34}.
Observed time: {"hour": 2, "minute": 43}
